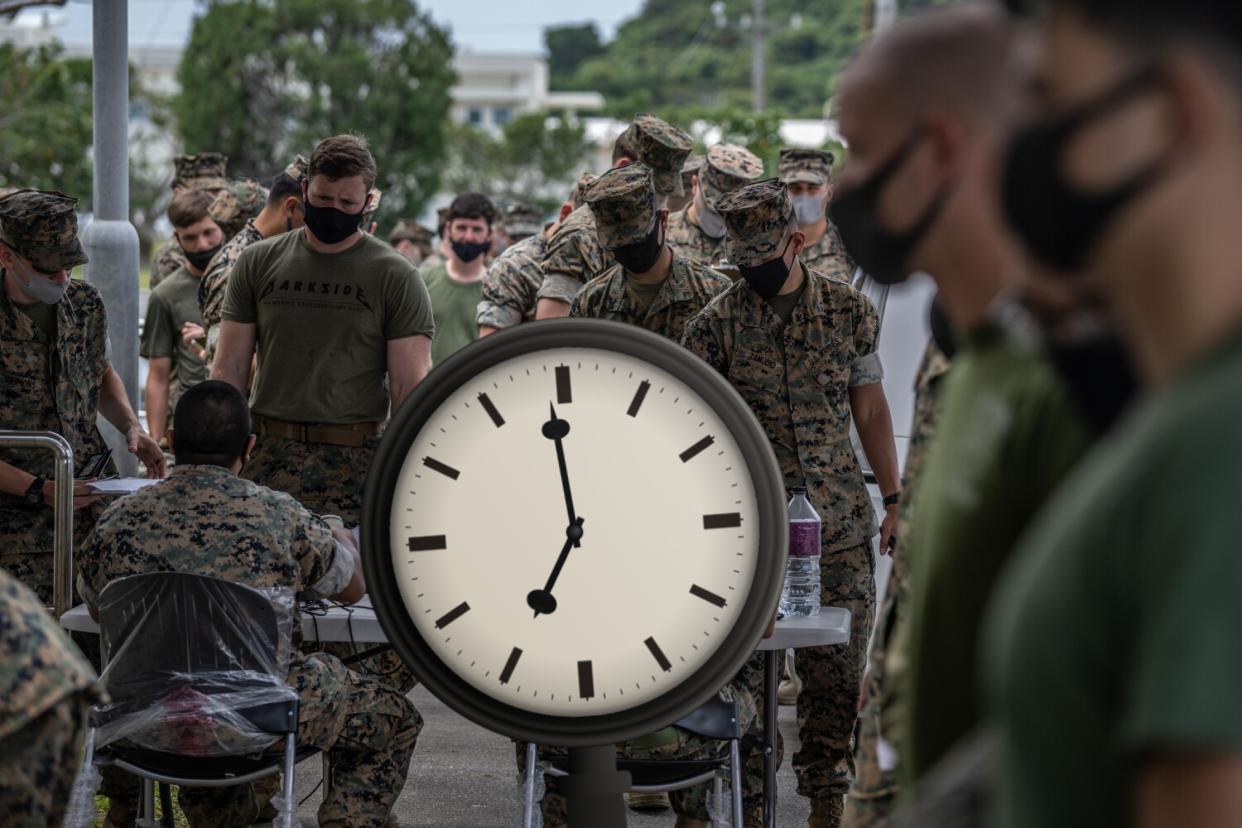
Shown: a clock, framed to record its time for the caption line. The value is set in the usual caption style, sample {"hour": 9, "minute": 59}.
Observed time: {"hour": 6, "minute": 59}
